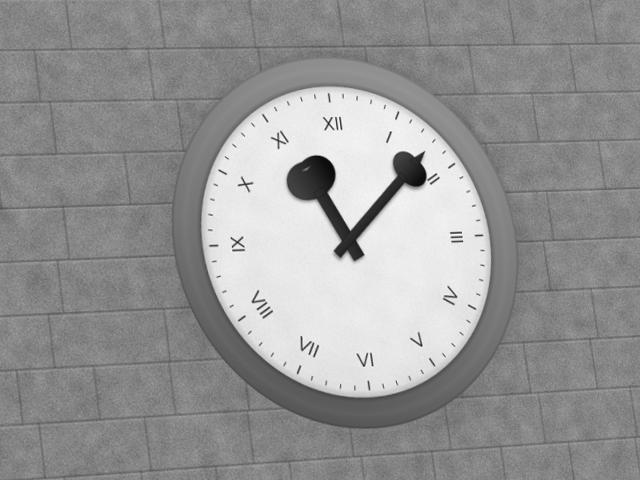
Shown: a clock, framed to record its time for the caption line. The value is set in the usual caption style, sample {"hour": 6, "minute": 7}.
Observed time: {"hour": 11, "minute": 8}
